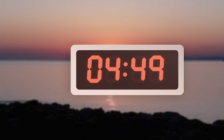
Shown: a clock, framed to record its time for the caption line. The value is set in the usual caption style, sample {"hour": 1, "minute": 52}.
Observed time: {"hour": 4, "minute": 49}
